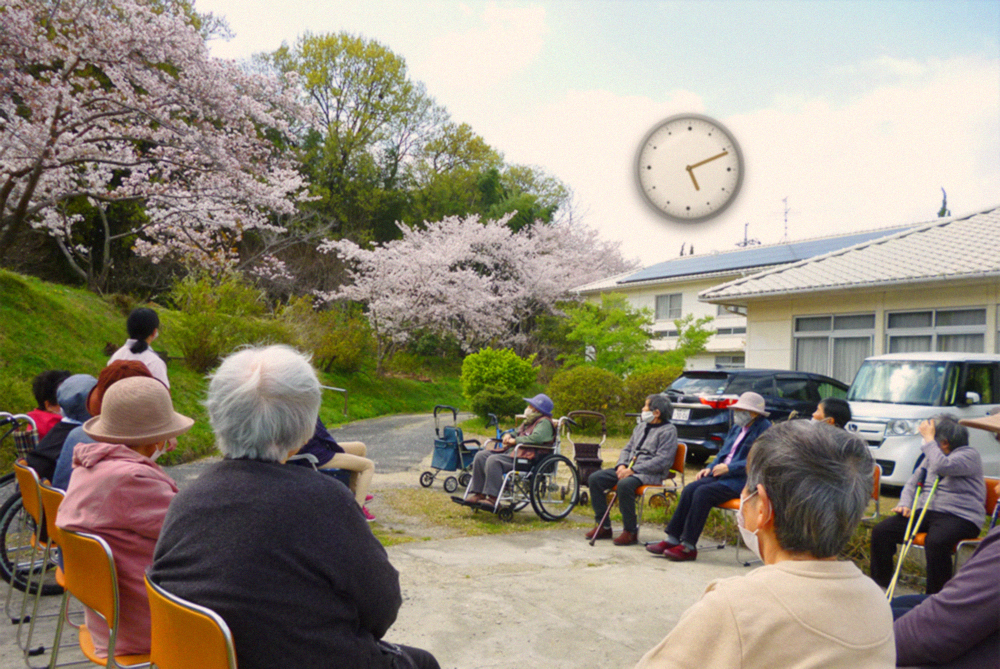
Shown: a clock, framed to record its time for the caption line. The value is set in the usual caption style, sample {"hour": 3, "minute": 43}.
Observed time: {"hour": 5, "minute": 11}
